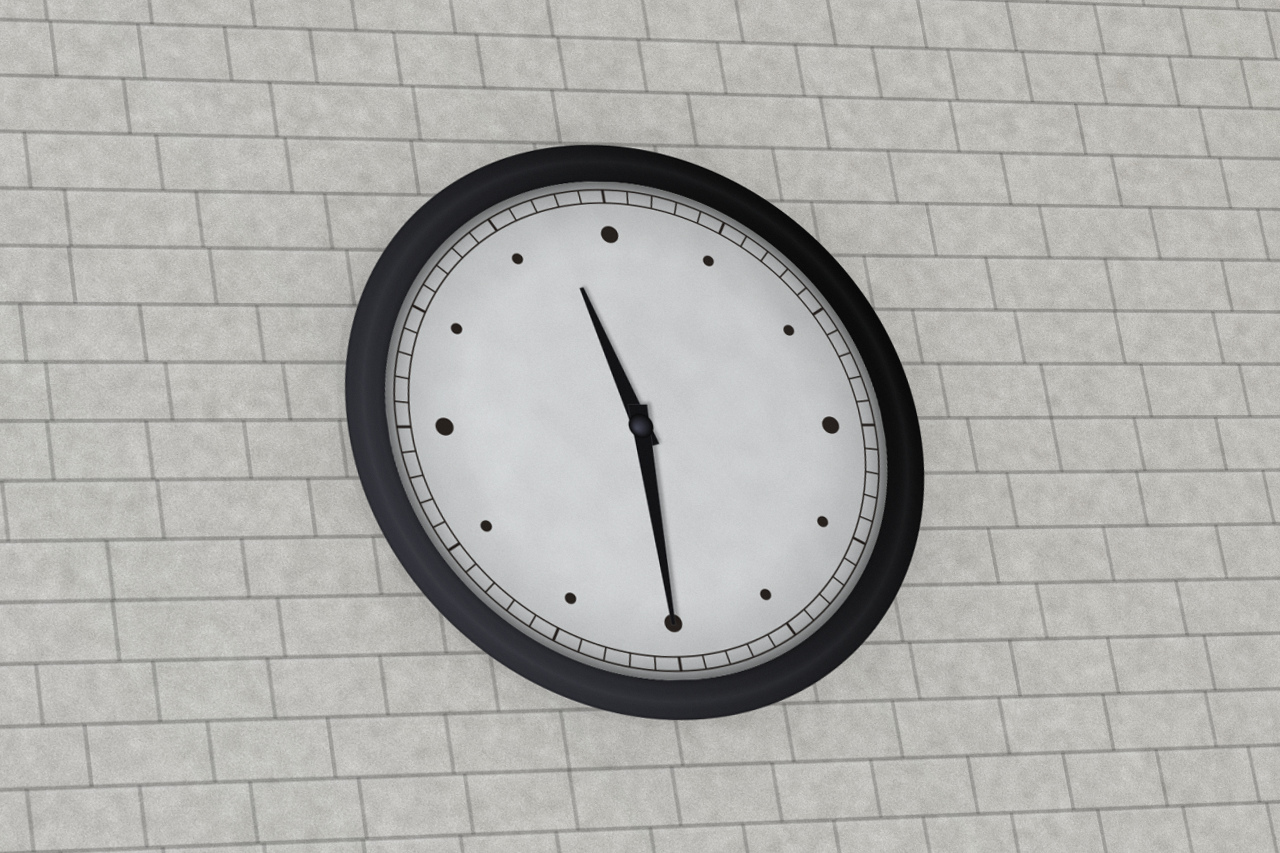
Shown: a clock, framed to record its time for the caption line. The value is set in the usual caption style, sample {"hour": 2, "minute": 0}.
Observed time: {"hour": 11, "minute": 30}
